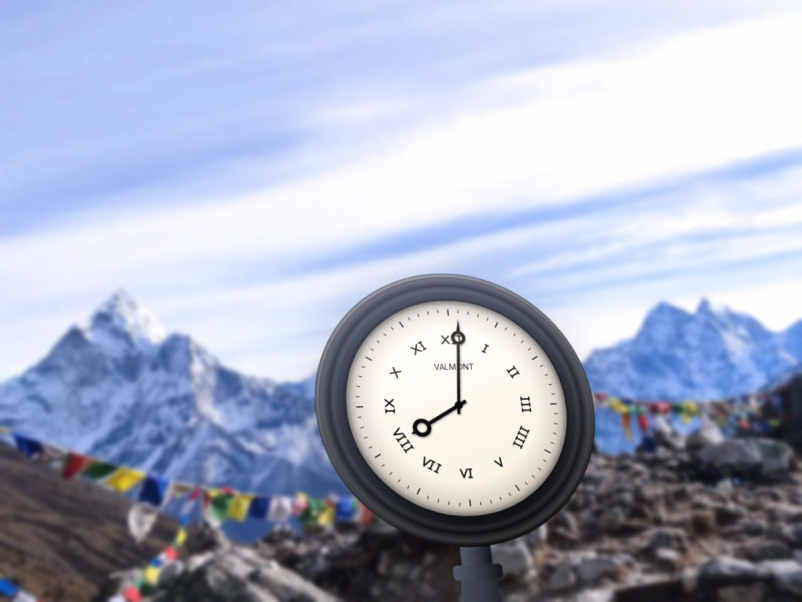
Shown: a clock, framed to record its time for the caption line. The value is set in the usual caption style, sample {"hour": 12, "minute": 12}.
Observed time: {"hour": 8, "minute": 1}
